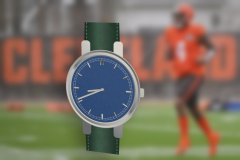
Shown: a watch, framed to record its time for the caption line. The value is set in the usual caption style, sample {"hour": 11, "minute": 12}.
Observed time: {"hour": 8, "minute": 41}
